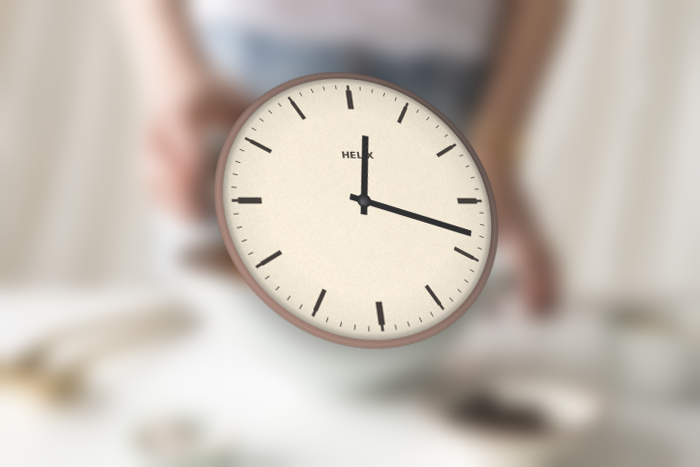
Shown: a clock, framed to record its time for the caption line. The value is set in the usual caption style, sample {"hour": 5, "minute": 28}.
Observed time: {"hour": 12, "minute": 18}
